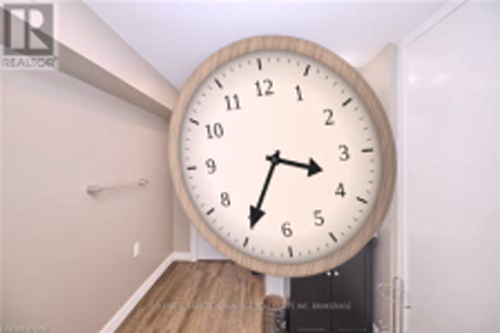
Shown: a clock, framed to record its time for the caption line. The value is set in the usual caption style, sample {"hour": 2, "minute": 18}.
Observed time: {"hour": 3, "minute": 35}
